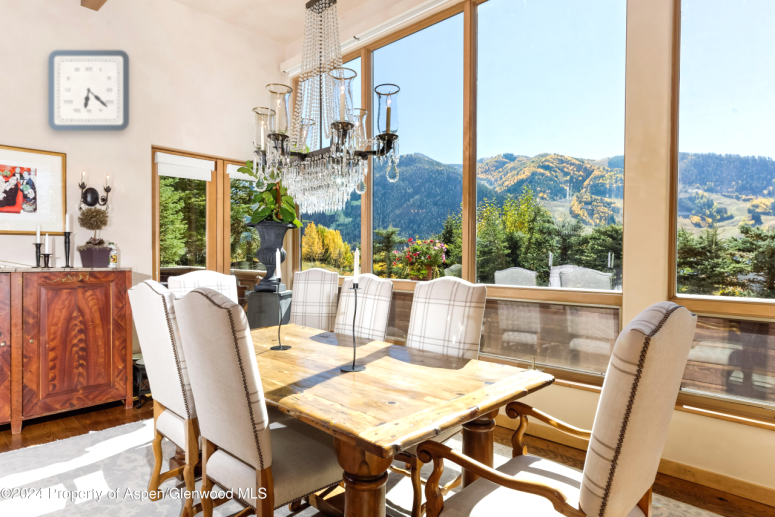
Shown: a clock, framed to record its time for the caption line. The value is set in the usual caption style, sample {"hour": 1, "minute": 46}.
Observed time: {"hour": 6, "minute": 22}
